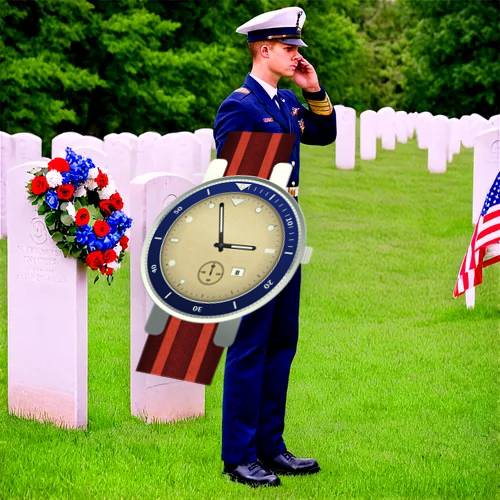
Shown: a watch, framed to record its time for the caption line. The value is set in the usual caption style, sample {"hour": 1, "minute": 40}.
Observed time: {"hour": 2, "minute": 57}
